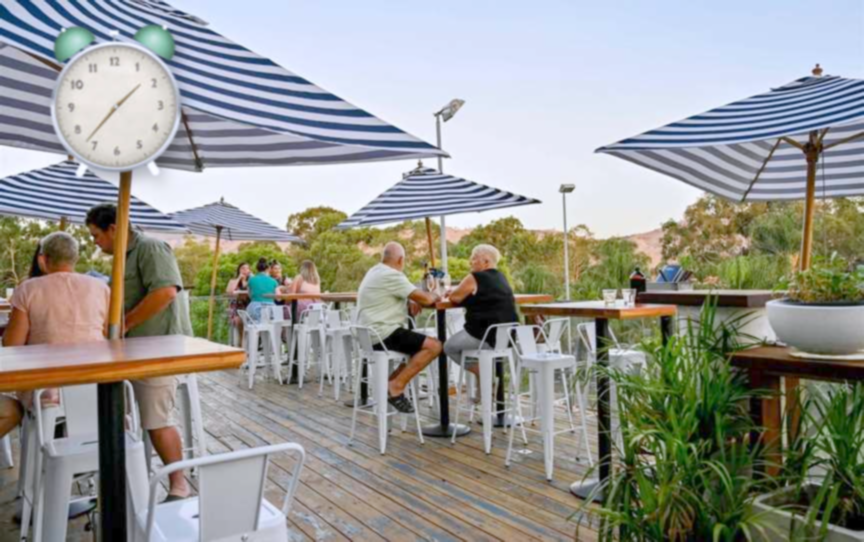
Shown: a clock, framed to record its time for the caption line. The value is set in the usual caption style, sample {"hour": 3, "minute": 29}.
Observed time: {"hour": 1, "minute": 37}
